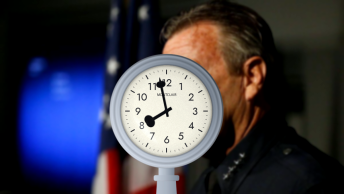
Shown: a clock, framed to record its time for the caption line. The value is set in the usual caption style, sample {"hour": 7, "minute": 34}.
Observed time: {"hour": 7, "minute": 58}
